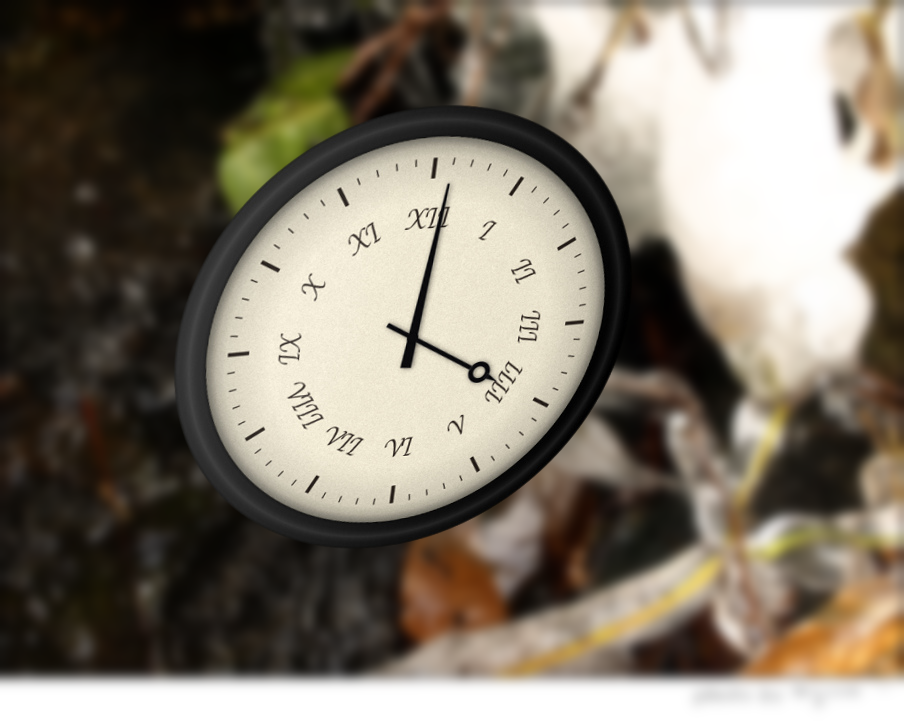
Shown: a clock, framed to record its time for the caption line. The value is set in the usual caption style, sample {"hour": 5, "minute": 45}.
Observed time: {"hour": 4, "minute": 1}
